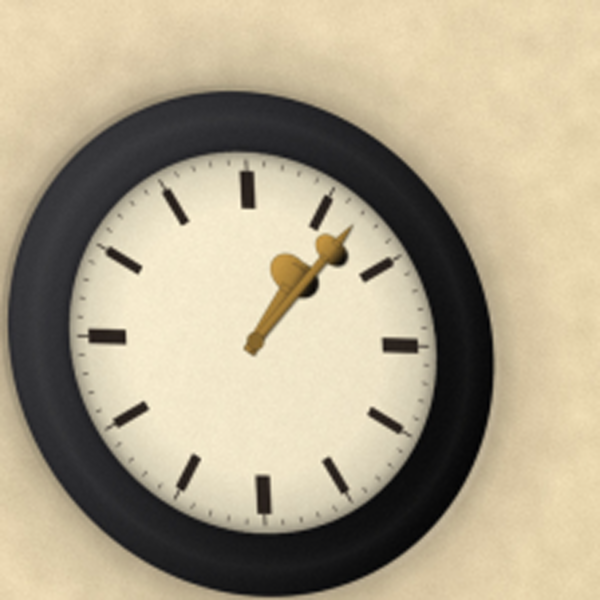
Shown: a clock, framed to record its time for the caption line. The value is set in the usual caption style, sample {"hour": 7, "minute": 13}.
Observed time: {"hour": 1, "minute": 7}
